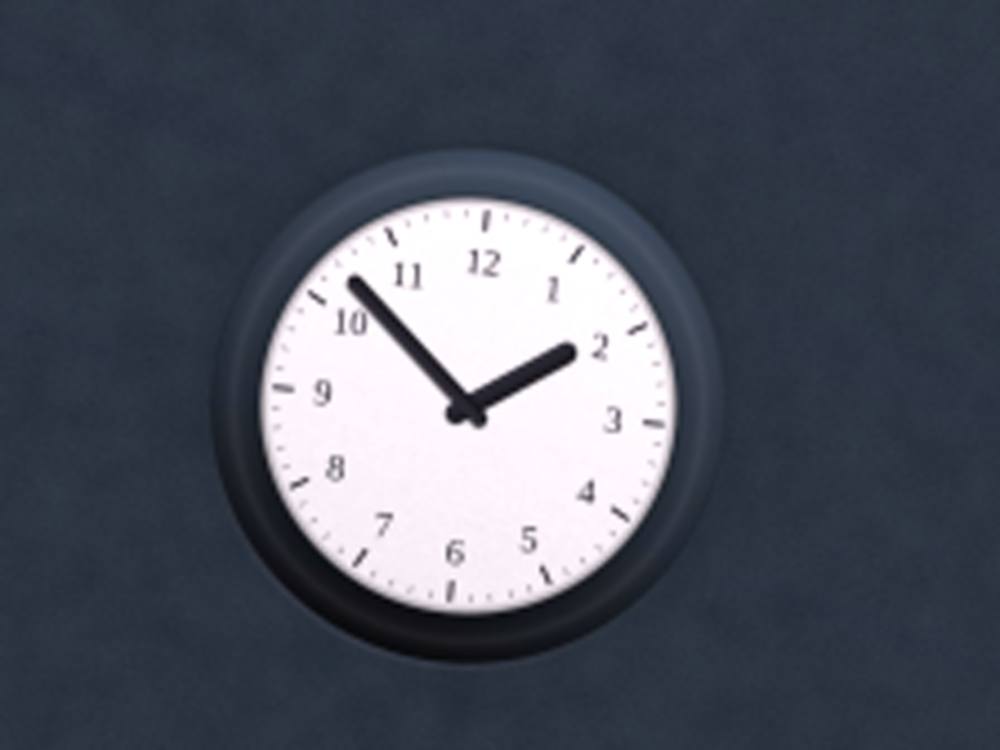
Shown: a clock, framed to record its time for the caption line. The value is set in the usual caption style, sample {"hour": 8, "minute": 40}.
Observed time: {"hour": 1, "minute": 52}
